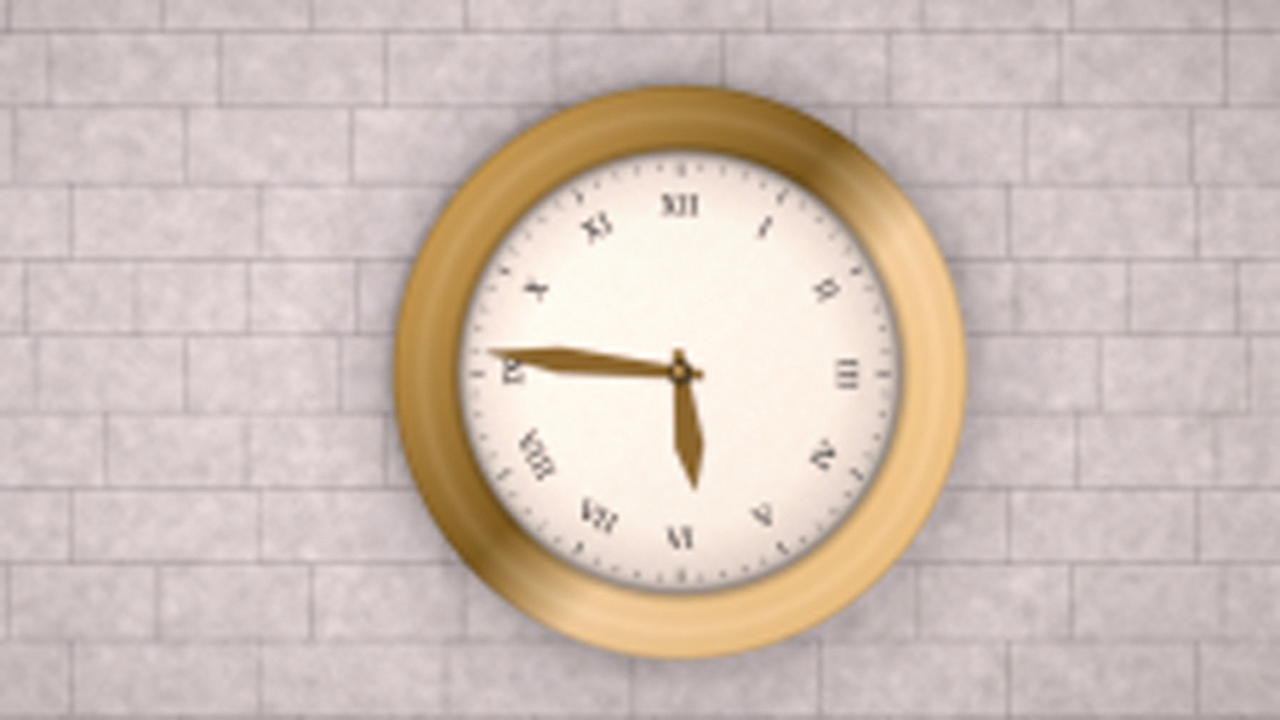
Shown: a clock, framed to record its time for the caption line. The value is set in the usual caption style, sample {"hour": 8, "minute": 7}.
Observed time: {"hour": 5, "minute": 46}
